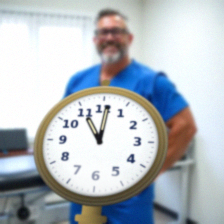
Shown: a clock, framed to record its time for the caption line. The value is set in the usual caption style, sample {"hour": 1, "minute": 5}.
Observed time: {"hour": 11, "minute": 1}
